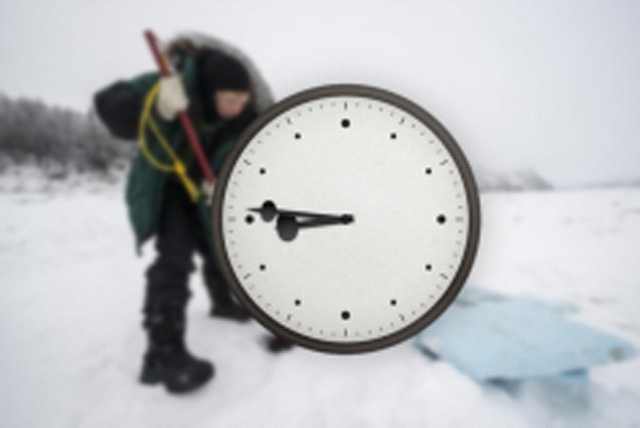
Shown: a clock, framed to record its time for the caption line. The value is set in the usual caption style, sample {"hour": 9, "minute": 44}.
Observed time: {"hour": 8, "minute": 46}
